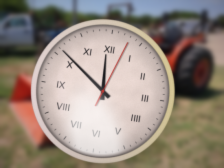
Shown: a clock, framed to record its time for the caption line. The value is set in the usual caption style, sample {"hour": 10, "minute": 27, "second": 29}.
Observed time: {"hour": 11, "minute": 51, "second": 3}
